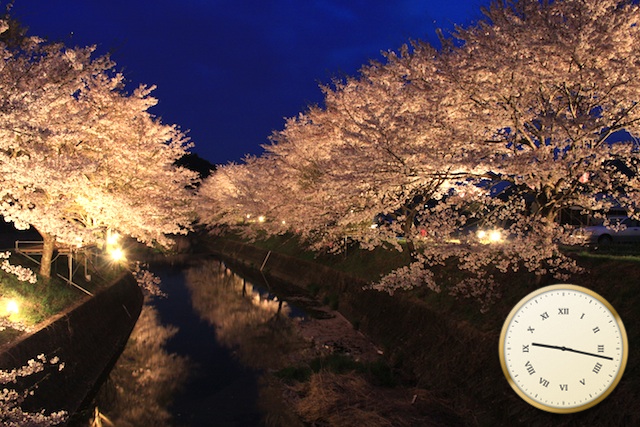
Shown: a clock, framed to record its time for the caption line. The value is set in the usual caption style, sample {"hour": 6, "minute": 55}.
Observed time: {"hour": 9, "minute": 17}
